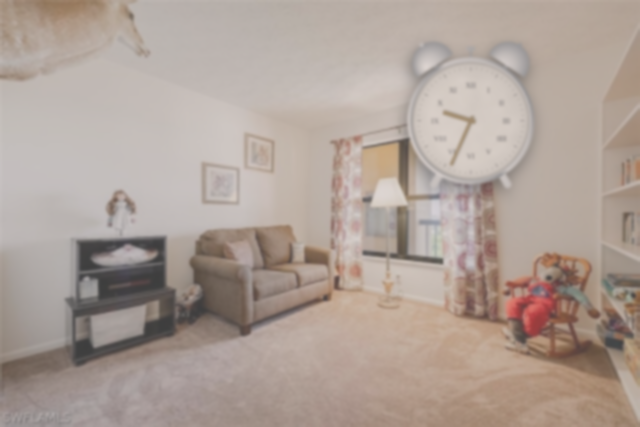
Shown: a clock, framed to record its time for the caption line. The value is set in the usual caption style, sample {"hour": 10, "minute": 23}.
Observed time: {"hour": 9, "minute": 34}
